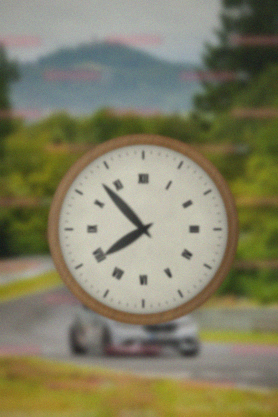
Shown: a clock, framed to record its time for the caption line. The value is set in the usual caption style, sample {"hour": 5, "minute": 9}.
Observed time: {"hour": 7, "minute": 53}
